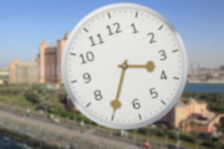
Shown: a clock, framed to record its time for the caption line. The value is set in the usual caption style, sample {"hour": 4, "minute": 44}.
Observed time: {"hour": 3, "minute": 35}
